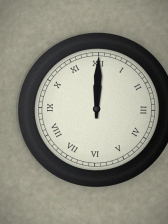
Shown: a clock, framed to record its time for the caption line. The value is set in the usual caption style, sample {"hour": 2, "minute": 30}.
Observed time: {"hour": 12, "minute": 0}
